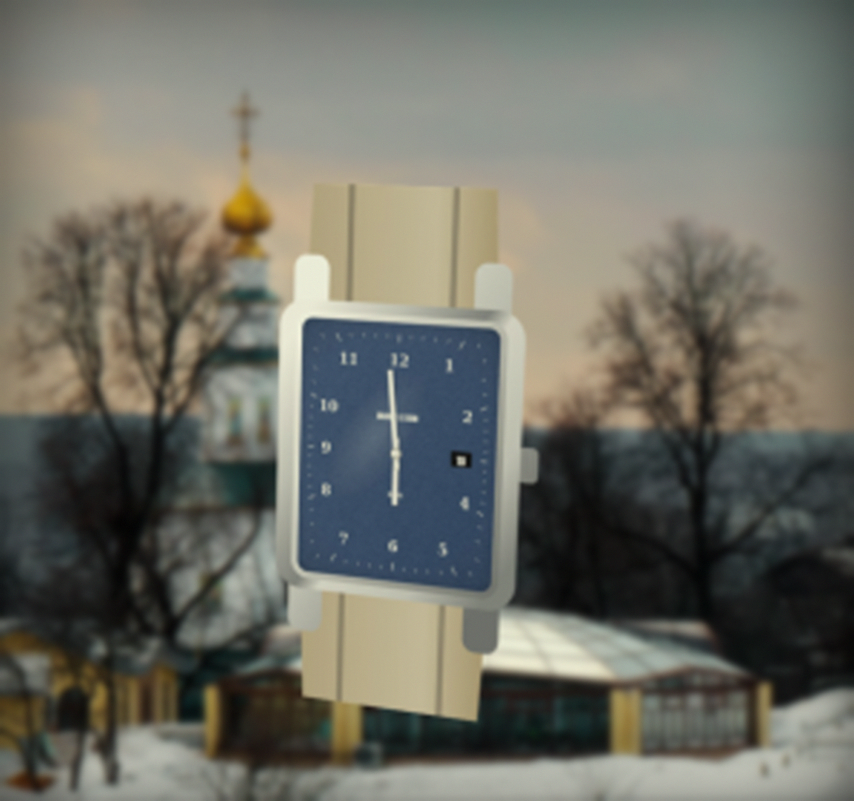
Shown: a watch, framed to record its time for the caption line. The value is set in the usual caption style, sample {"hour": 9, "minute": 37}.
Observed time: {"hour": 5, "minute": 59}
